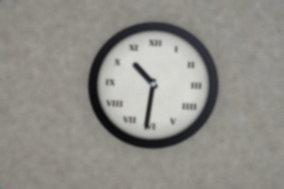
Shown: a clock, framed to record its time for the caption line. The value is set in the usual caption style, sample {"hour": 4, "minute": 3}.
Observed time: {"hour": 10, "minute": 31}
